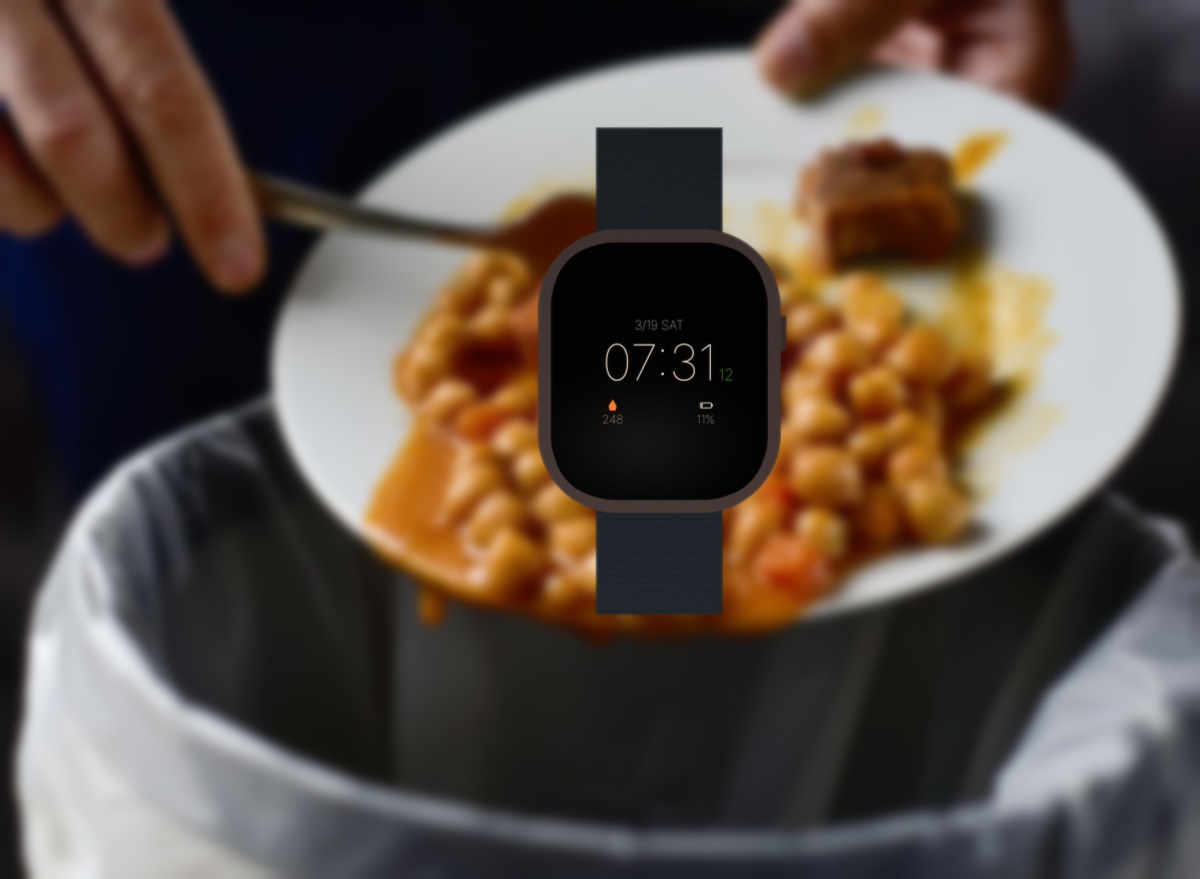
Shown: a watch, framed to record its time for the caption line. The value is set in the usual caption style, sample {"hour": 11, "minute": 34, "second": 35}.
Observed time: {"hour": 7, "minute": 31, "second": 12}
